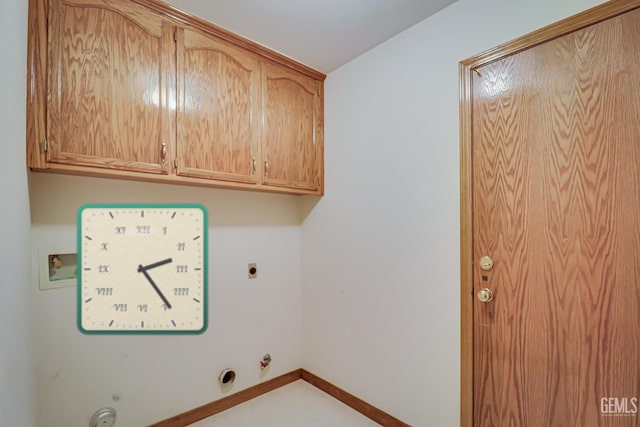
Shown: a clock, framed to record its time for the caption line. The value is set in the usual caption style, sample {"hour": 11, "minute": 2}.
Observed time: {"hour": 2, "minute": 24}
